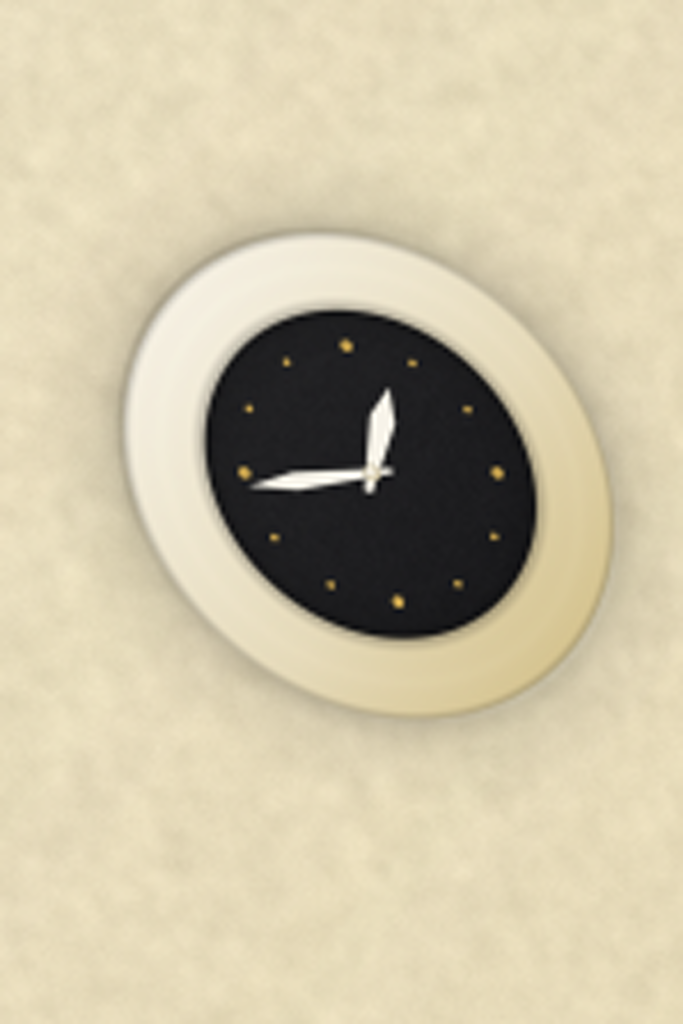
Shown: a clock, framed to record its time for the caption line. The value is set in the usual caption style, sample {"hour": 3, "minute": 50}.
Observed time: {"hour": 12, "minute": 44}
